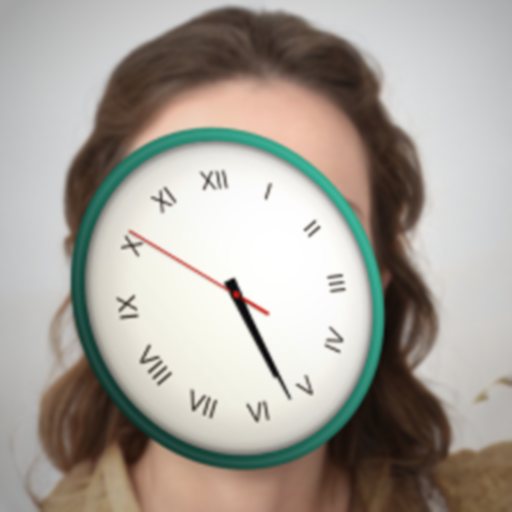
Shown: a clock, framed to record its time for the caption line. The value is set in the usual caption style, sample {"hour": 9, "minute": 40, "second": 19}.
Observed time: {"hour": 5, "minute": 26, "second": 51}
